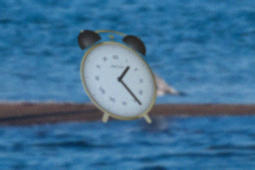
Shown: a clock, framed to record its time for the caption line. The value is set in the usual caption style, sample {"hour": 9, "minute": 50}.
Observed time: {"hour": 1, "minute": 24}
